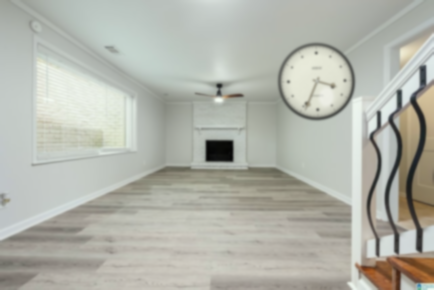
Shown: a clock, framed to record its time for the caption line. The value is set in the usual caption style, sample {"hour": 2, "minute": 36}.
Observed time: {"hour": 3, "minute": 34}
